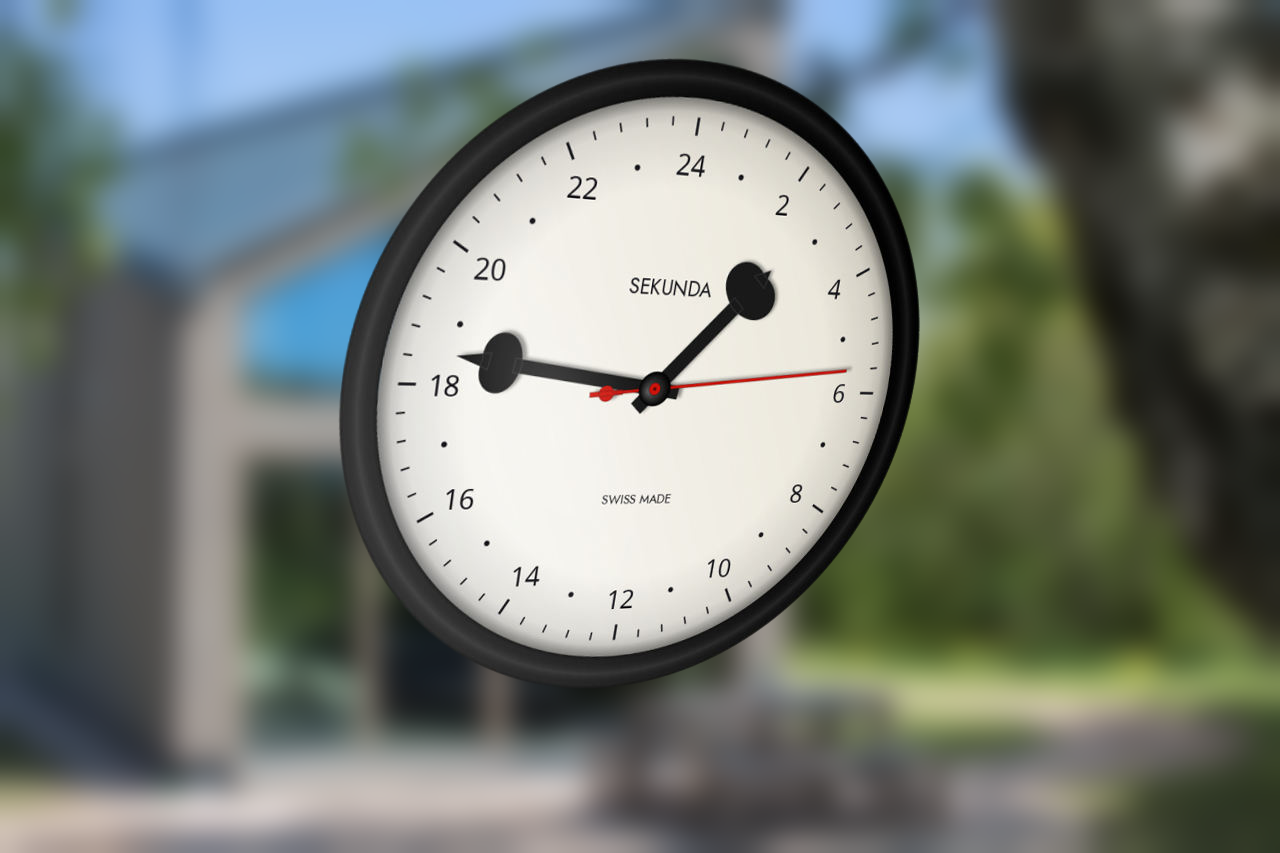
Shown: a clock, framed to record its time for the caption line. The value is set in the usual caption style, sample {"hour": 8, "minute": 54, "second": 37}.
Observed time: {"hour": 2, "minute": 46, "second": 14}
